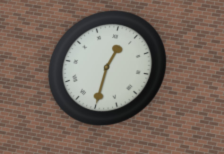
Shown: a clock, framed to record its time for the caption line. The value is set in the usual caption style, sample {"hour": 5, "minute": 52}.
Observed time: {"hour": 12, "minute": 30}
